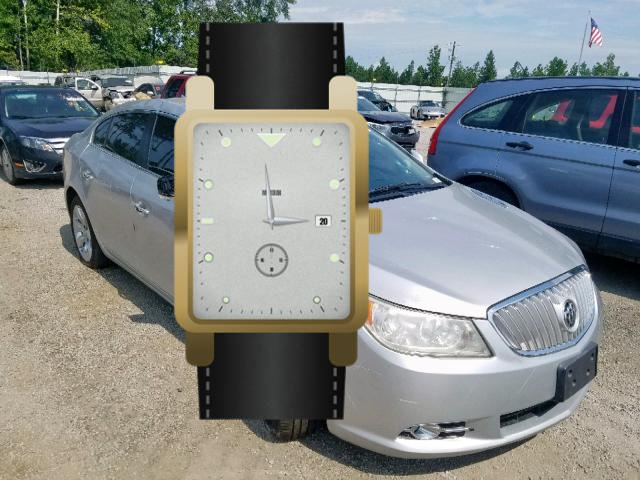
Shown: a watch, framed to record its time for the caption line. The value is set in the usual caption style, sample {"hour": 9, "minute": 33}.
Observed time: {"hour": 2, "minute": 59}
